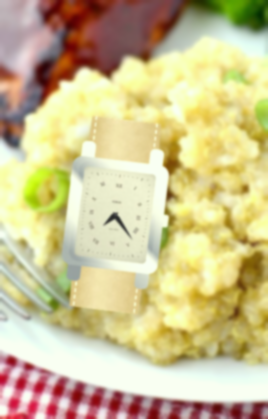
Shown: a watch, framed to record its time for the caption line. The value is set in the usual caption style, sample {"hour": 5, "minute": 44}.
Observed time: {"hour": 7, "minute": 23}
